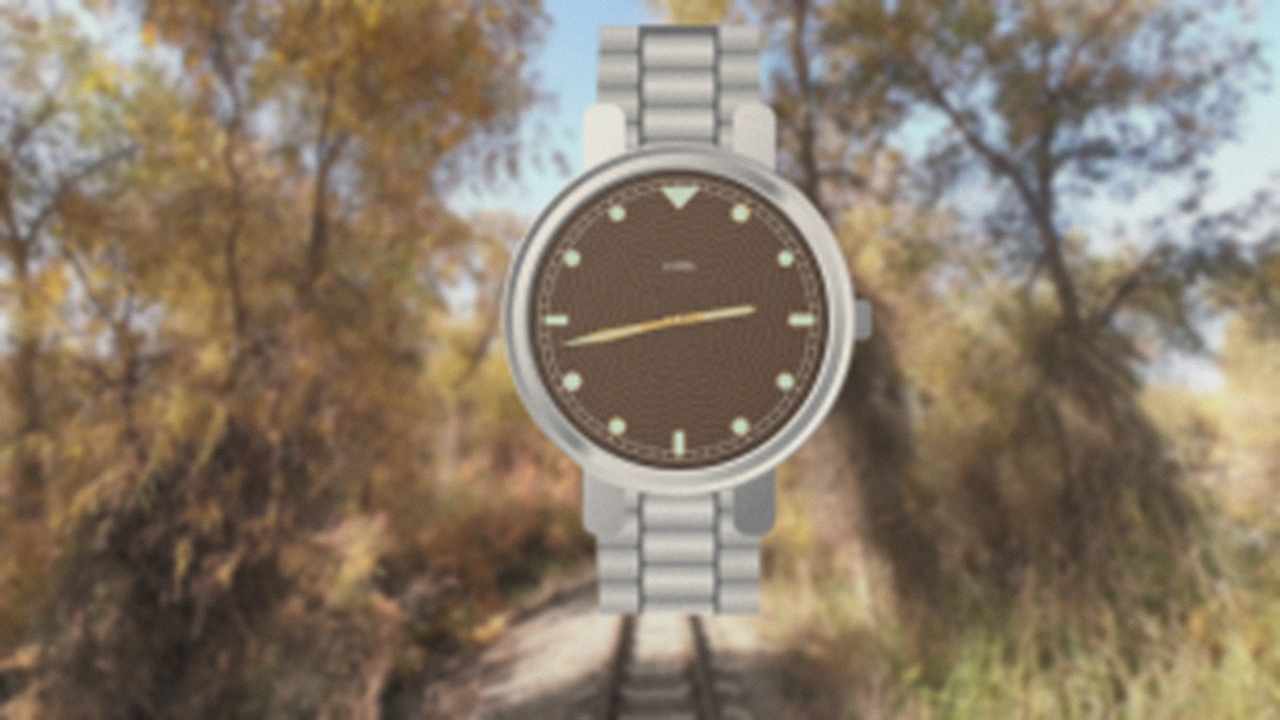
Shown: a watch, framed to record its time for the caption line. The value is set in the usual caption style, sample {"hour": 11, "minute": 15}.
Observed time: {"hour": 2, "minute": 43}
